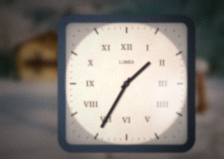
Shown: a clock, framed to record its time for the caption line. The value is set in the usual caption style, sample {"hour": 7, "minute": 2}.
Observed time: {"hour": 1, "minute": 35}
